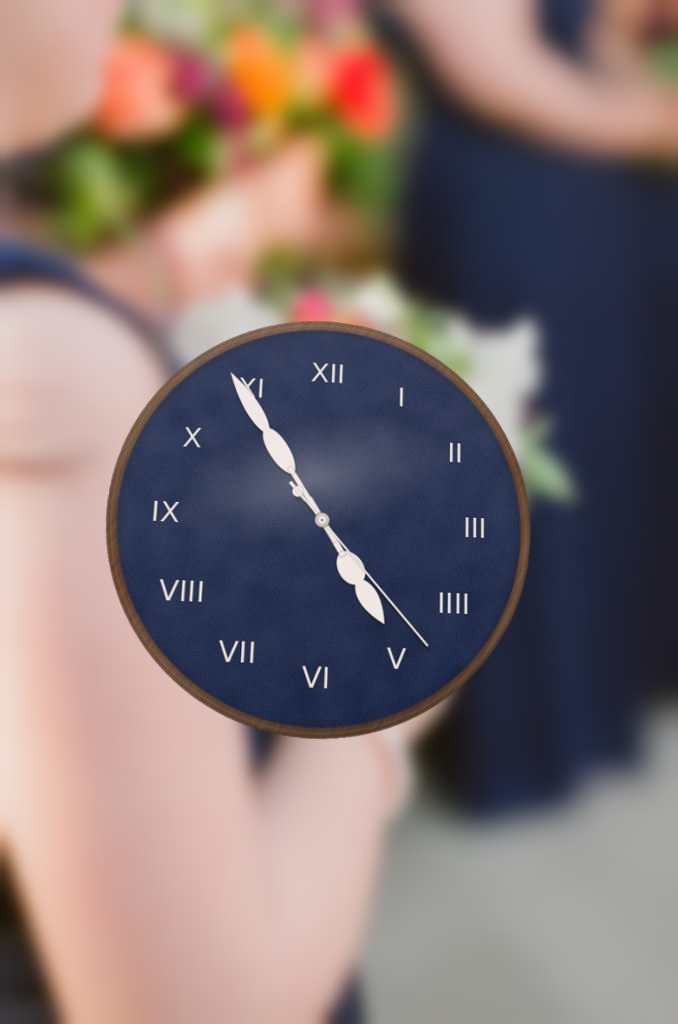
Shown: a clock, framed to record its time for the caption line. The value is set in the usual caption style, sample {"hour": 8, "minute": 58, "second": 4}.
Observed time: {"hour": 4, "minute": 54, "second": 23}
